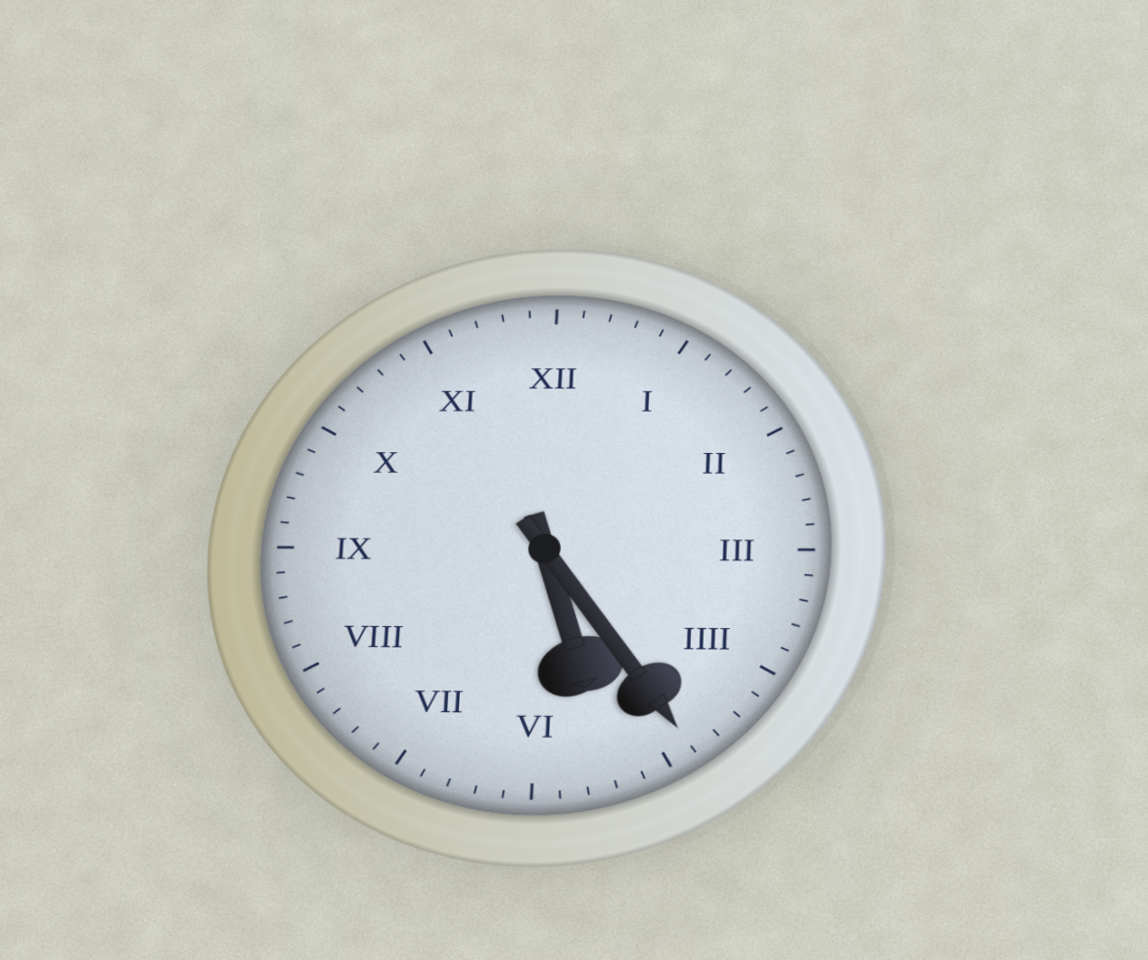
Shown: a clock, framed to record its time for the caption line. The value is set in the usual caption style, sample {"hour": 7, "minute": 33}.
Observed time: {"hour": 5, "minute": 24}
